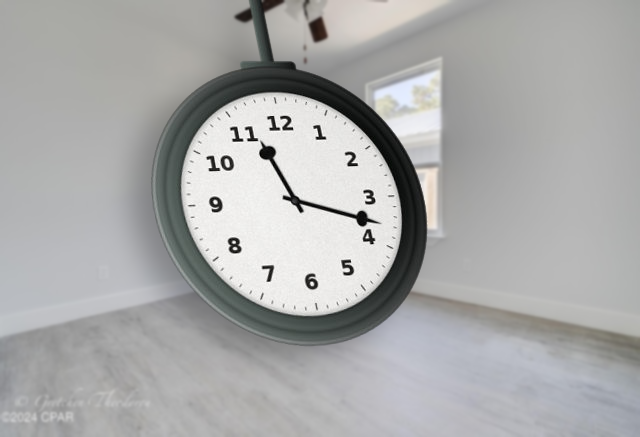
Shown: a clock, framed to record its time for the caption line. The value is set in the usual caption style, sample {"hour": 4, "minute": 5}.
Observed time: {"hour": 11, "minute": 18}
